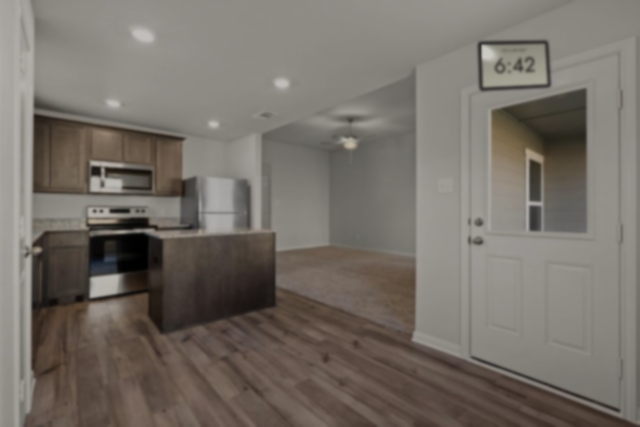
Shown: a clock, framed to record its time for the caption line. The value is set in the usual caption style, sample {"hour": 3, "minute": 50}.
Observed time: {"hour": 6, "minute": 42}
